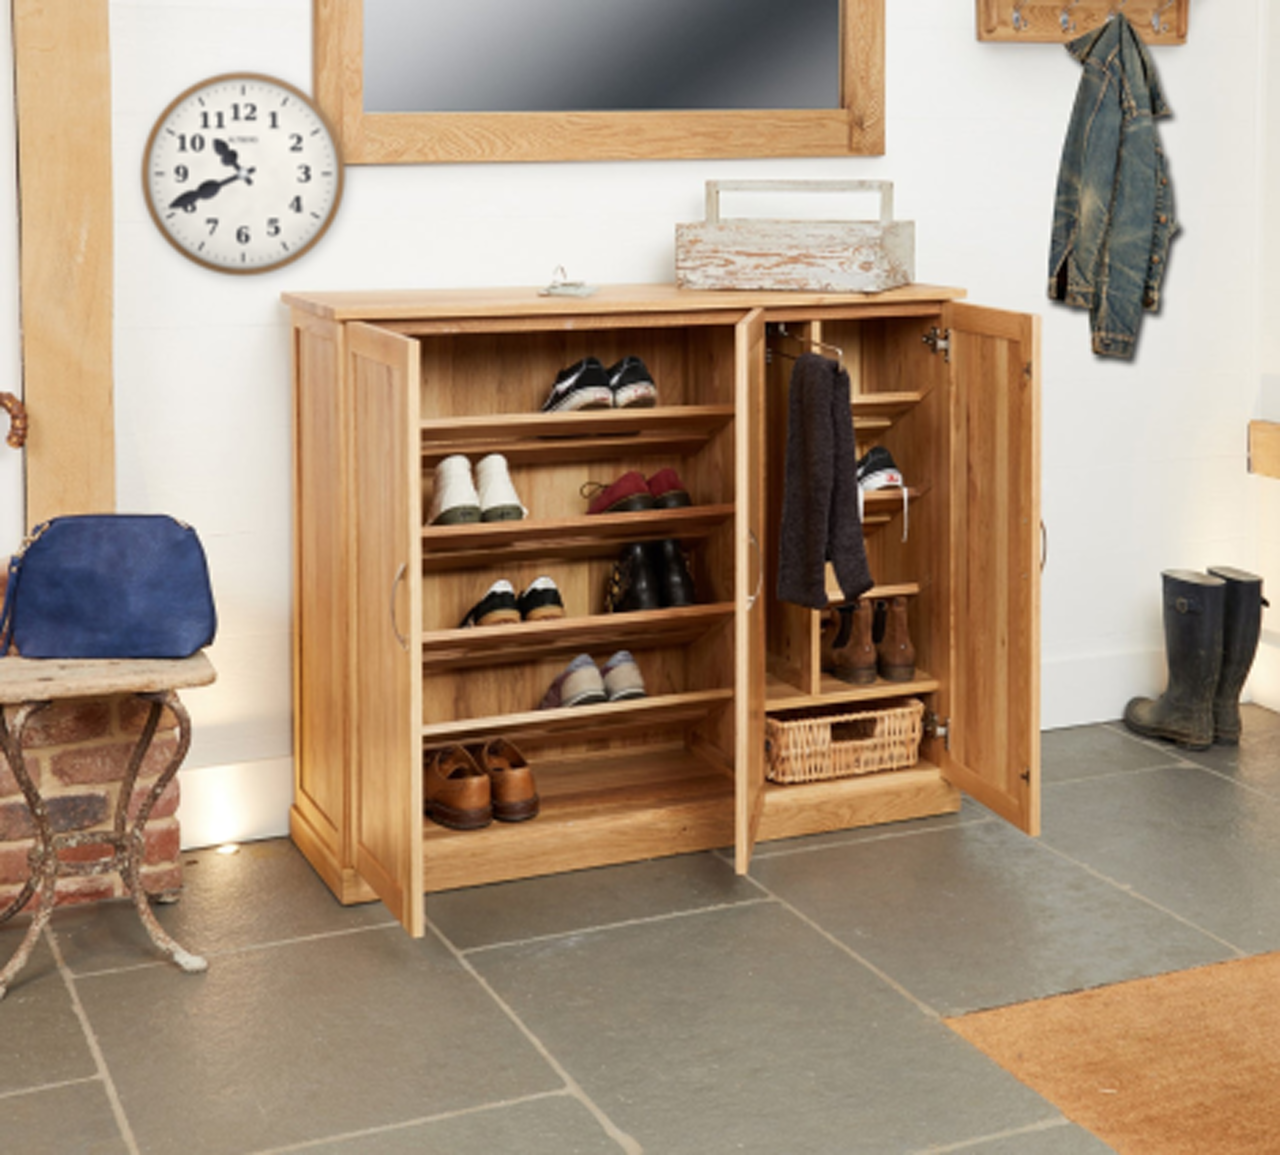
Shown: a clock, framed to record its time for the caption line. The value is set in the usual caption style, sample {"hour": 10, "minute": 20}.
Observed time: {"hour": 10, "minute": 41}
